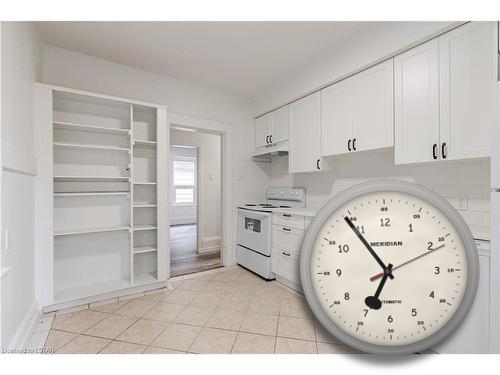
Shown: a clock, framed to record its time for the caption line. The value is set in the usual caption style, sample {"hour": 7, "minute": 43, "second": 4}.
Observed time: {"hour": 6, "minute": 54, "second": 11}
